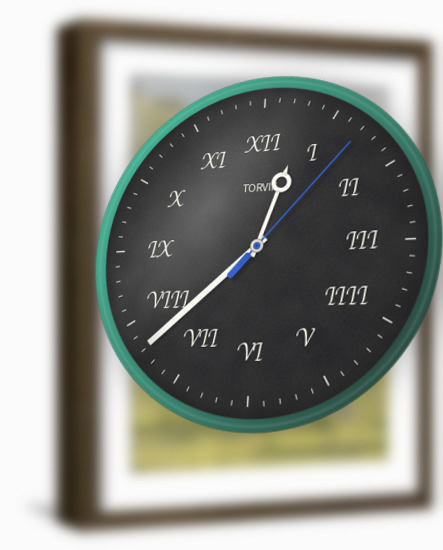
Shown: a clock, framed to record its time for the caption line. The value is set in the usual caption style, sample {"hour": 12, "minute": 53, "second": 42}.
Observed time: {"hour": 12, "minute": 38, "second": 7}
